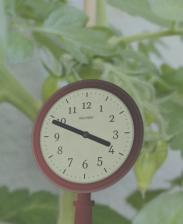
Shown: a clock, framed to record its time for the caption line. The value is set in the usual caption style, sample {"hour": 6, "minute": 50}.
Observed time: {"hour": 3, "minute": 49}
